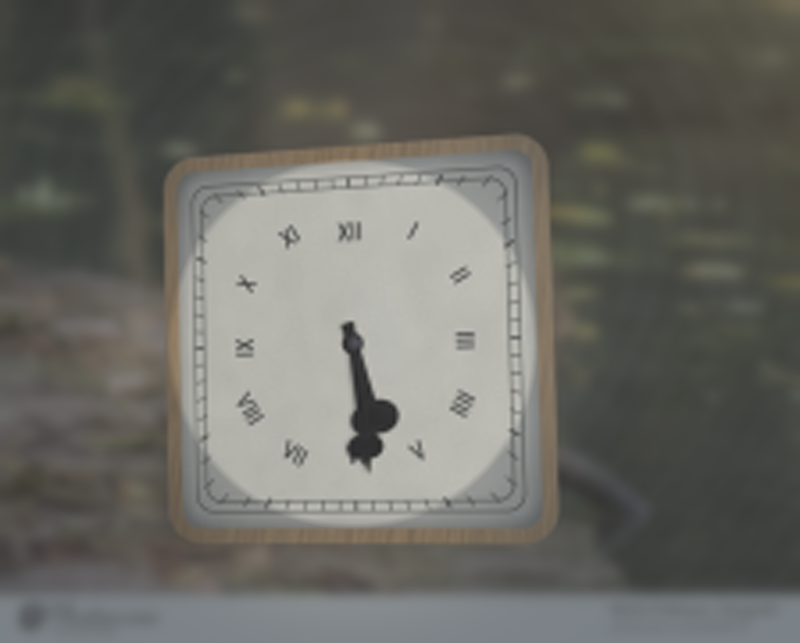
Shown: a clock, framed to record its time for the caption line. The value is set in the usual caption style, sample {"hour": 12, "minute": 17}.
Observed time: {"hour": 5, "minute": 29}
